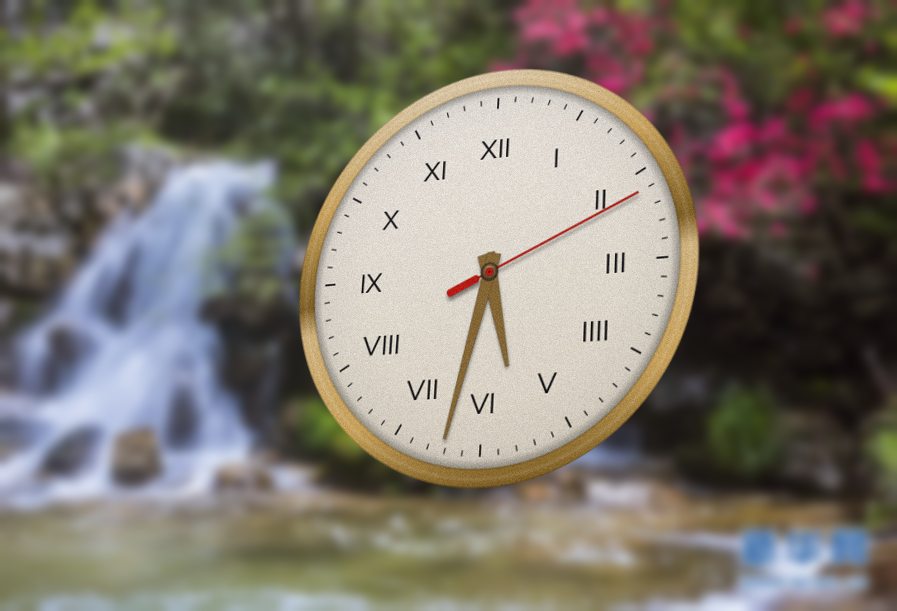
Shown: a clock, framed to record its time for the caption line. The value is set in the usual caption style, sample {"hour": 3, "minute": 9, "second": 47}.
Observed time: {"hour": 5, "minute": 32, "second": 11}
